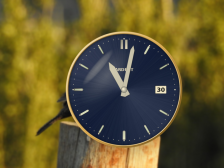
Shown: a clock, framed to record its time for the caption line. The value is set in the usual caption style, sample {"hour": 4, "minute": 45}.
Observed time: {"hour": 11, "minute": 2}
